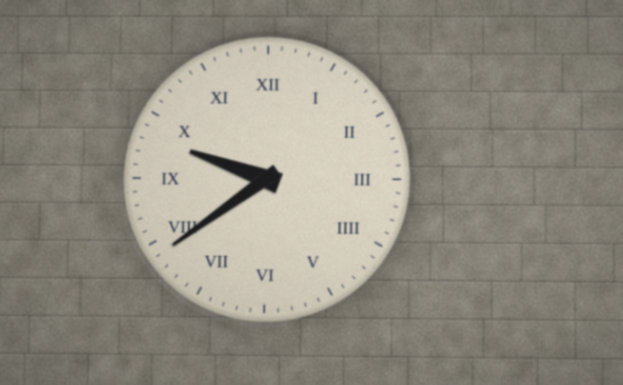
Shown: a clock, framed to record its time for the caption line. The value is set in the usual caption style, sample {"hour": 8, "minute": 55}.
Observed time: {"hour": 9, "minute": 39}
